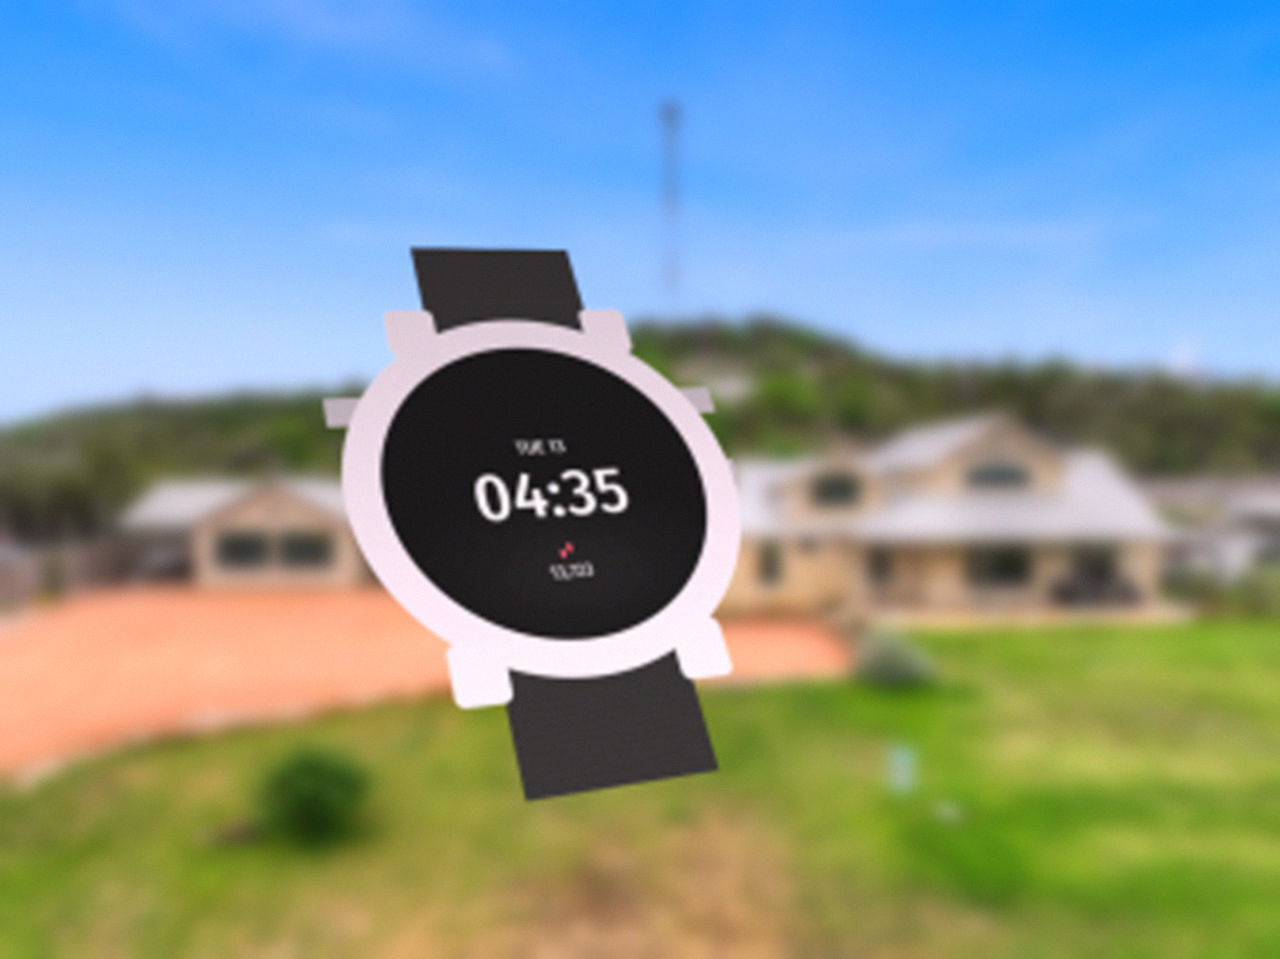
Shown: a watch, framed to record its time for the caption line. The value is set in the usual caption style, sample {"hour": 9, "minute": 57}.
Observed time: {"hour": 4, "minute": 35}
